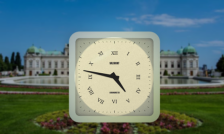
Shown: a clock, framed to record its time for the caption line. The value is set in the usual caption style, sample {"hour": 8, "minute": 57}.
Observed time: {"hour": 4, "minute": 47}
